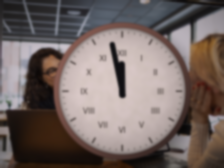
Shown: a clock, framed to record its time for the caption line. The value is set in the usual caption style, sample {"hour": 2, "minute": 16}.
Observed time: {"hour": 11, "minute": 58}
